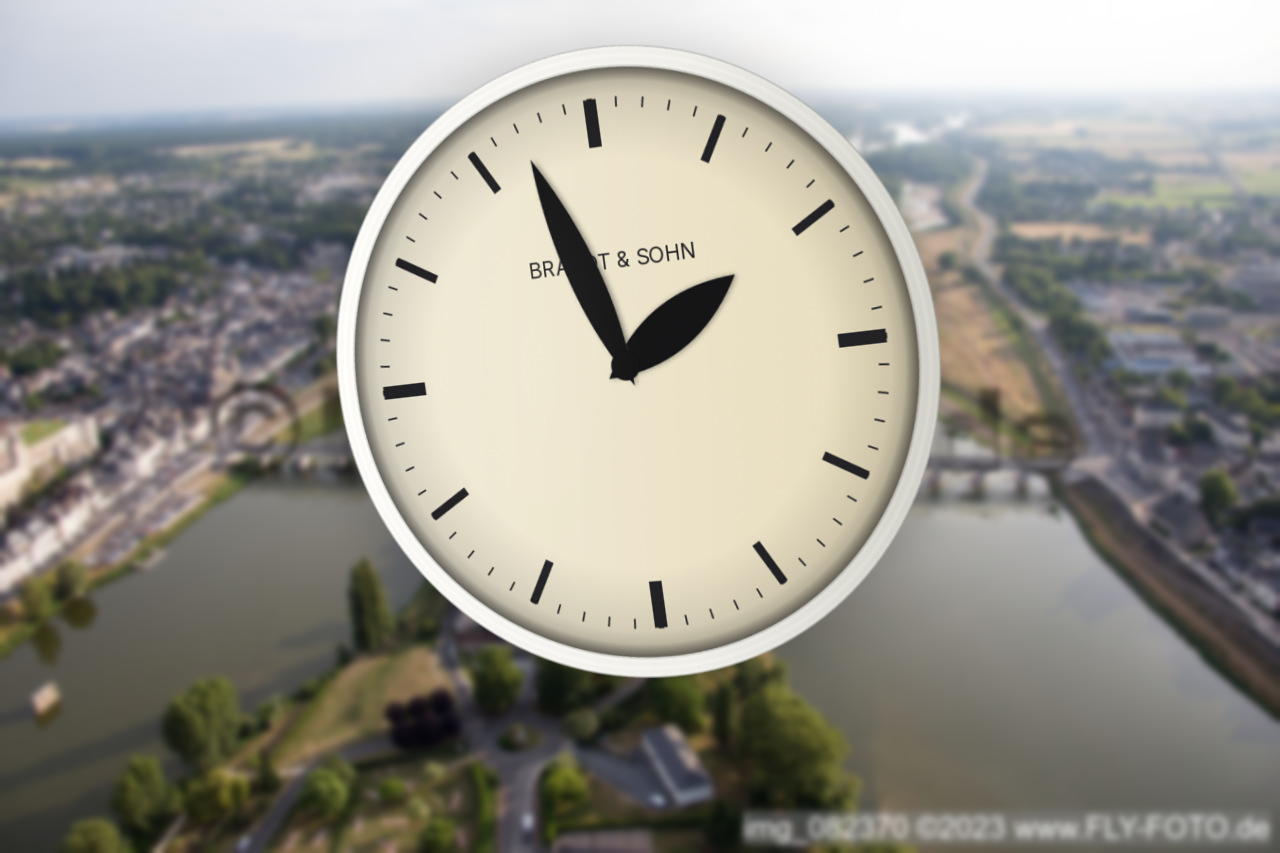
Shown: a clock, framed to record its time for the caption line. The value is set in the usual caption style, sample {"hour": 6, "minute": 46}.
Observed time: {"hour": 1, "minute": 57}
